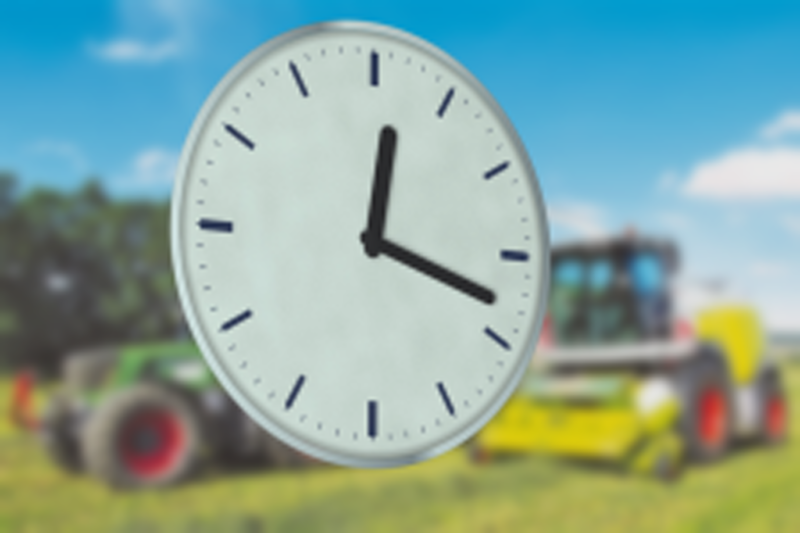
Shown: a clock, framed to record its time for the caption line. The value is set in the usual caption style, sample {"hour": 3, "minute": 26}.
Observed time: {"hour": 12, "minute": 18}
